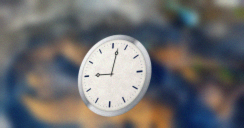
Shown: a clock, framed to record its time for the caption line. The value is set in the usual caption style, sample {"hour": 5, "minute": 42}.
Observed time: {"hour": 9, "minute": 2}
